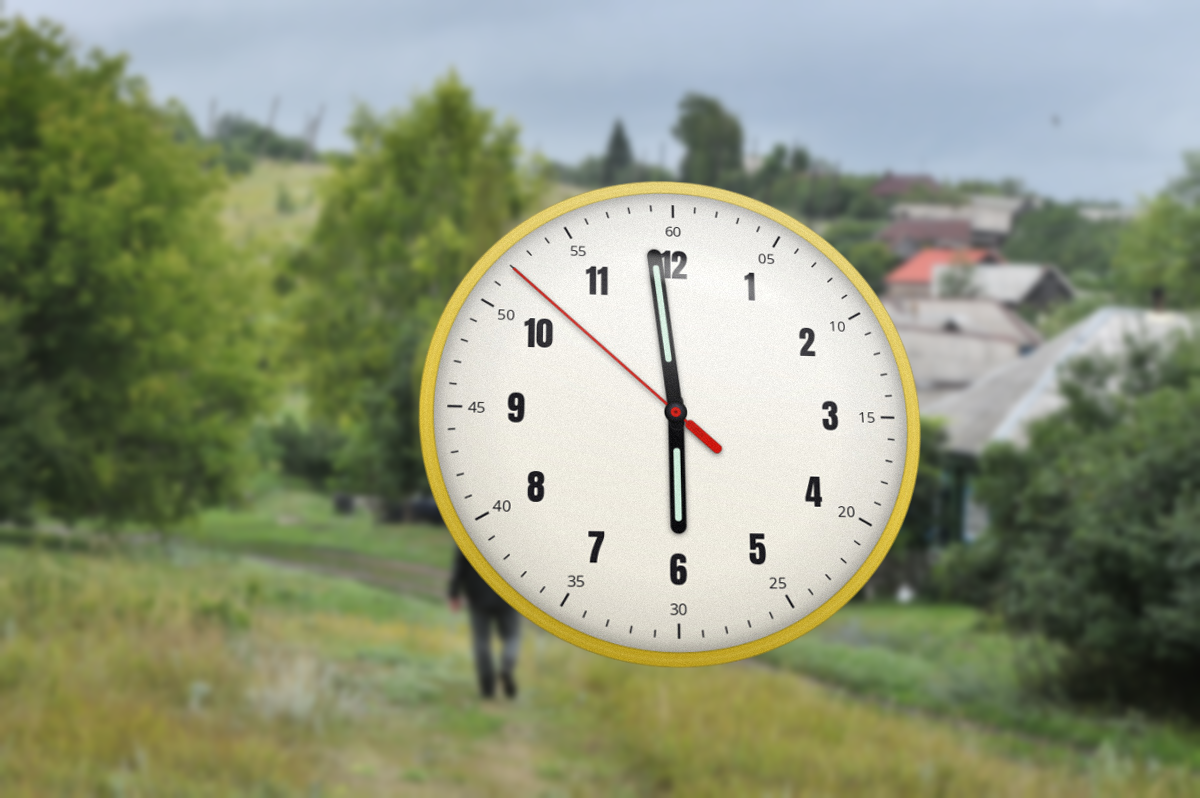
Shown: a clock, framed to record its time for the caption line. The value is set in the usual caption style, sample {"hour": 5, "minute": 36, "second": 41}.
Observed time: {"hour": 5, "minute": 58, "second": 52}
